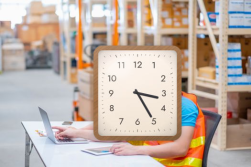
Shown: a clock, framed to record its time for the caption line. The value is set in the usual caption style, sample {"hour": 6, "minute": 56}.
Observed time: {"hour": 3, "minute": 25}
